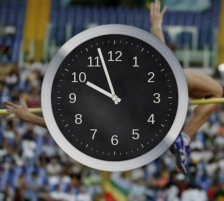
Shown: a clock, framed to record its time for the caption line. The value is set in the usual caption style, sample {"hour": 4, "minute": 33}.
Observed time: {"hour": 9, "minute": 57}
